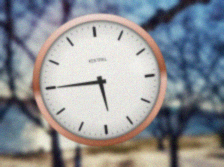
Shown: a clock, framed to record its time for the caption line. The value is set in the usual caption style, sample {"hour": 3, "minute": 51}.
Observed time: {"hour": 5, "minute": 45}
